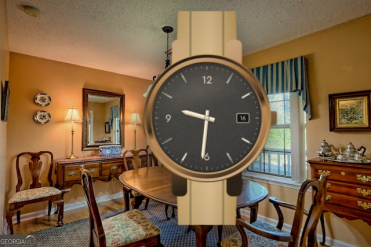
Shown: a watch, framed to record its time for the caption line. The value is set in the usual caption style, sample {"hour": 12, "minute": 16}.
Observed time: {"hour": 9, "minute": 31}
